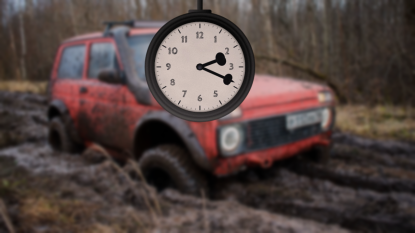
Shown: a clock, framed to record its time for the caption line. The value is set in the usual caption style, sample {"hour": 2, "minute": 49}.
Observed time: {"hour": 2, "minute": 19}
